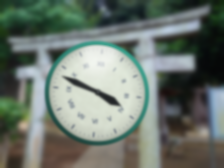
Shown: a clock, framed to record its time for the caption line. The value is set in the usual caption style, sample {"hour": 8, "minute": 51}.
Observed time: {"hour": 3, "minute": 48}
